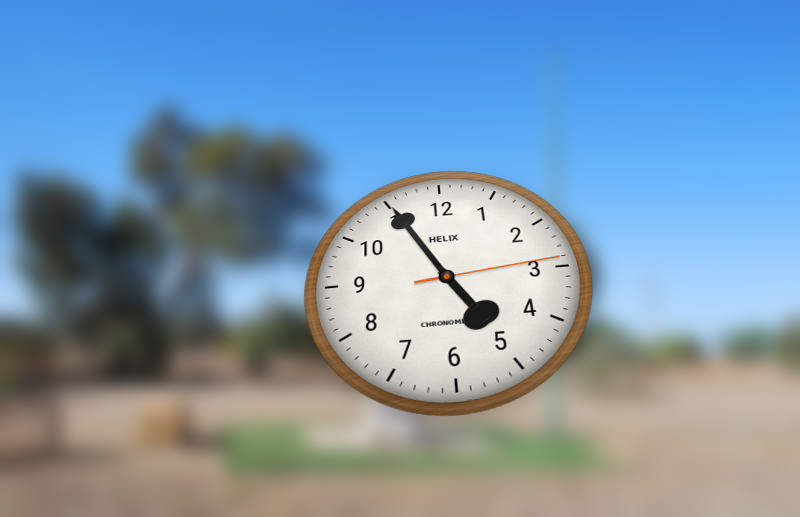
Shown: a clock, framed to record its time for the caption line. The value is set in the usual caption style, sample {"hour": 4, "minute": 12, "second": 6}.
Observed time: {"hour": 4, "minute": 55, "second": 14}
